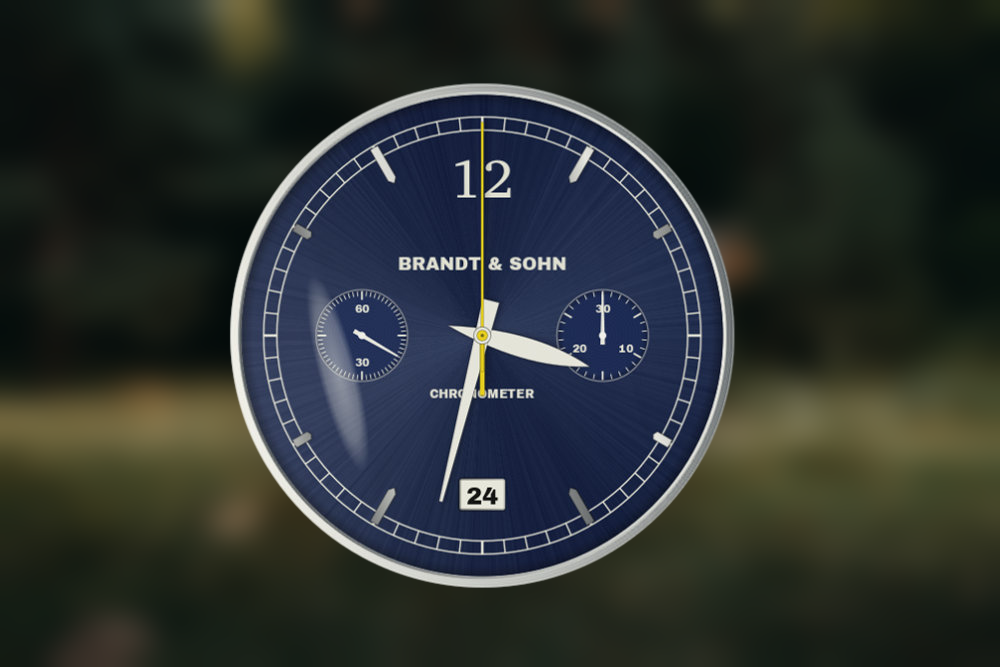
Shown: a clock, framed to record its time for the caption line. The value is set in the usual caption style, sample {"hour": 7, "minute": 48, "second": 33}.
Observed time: {"hour": 3, "minute": 32, "second": 20}
